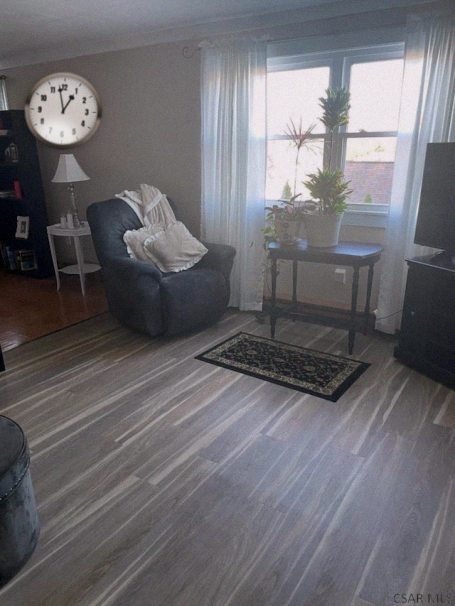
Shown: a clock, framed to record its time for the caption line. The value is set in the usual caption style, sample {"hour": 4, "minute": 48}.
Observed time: {"hour": 12, "minute": 58}
